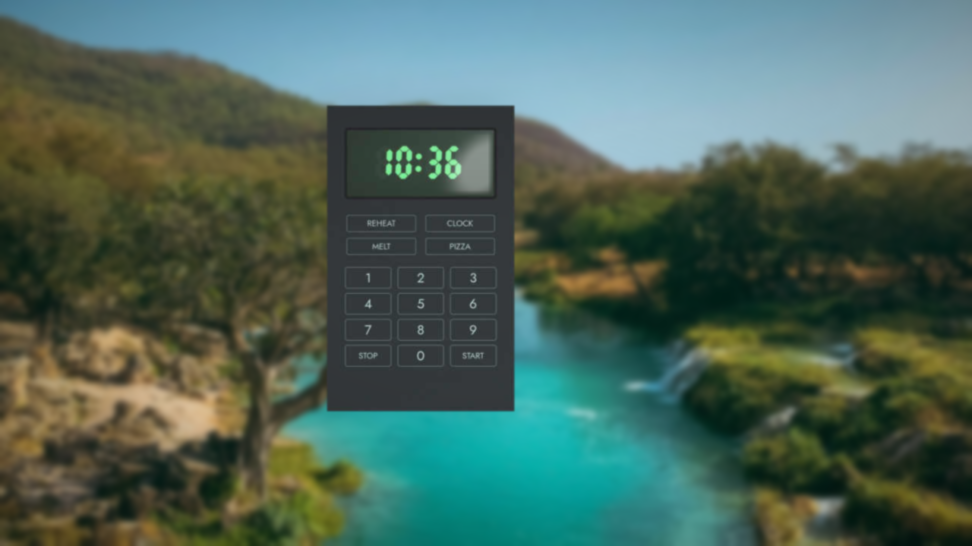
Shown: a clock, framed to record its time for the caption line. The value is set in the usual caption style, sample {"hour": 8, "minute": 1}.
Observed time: {"hour": 10, "minute": 36}
